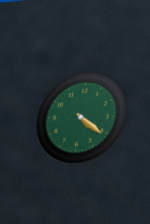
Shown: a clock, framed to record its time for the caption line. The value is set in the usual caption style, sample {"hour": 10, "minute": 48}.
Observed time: {"hour": 4, "minute": 21}
